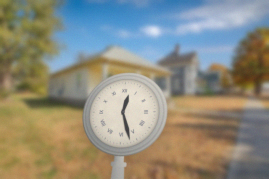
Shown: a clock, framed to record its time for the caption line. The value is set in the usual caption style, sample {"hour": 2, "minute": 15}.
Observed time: {"hour": 12, "minute": 27}
